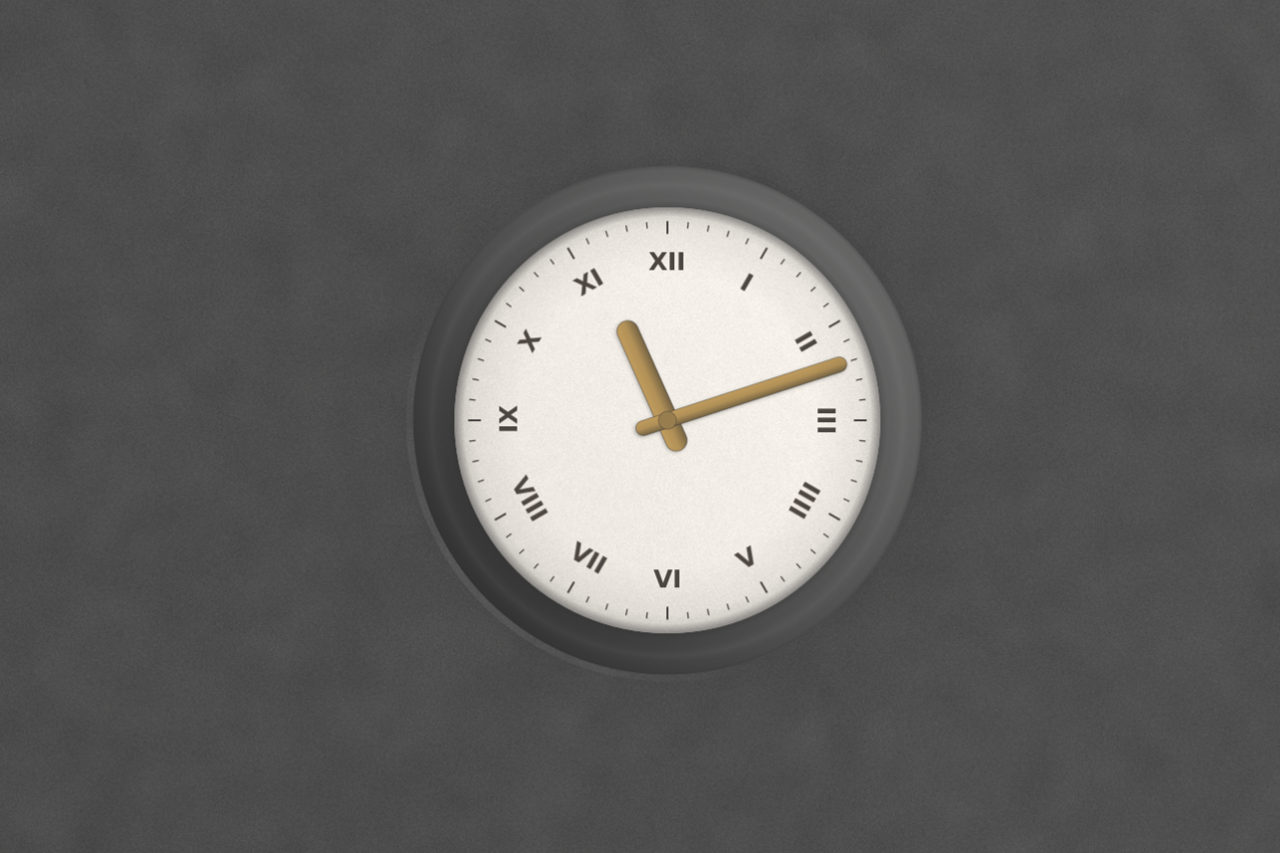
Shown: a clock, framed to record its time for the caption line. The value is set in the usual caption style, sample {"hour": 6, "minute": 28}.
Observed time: {"hour": 11, "minute": 12}
